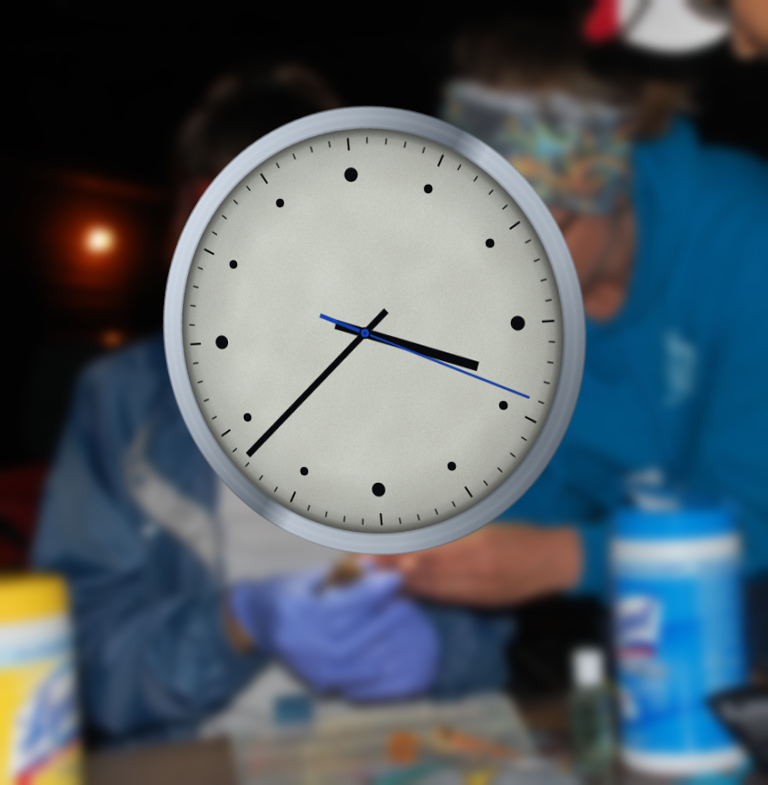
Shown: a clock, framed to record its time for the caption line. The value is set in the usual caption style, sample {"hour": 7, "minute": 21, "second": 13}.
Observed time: {"hour": 3, "minute": 38, "second": 19}
